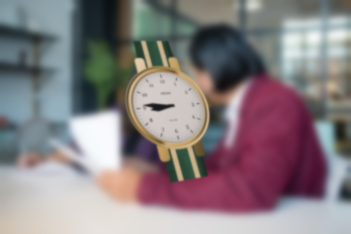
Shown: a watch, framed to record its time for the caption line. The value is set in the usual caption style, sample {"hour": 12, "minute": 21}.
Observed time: {"hour": 8, "minute": 46}
